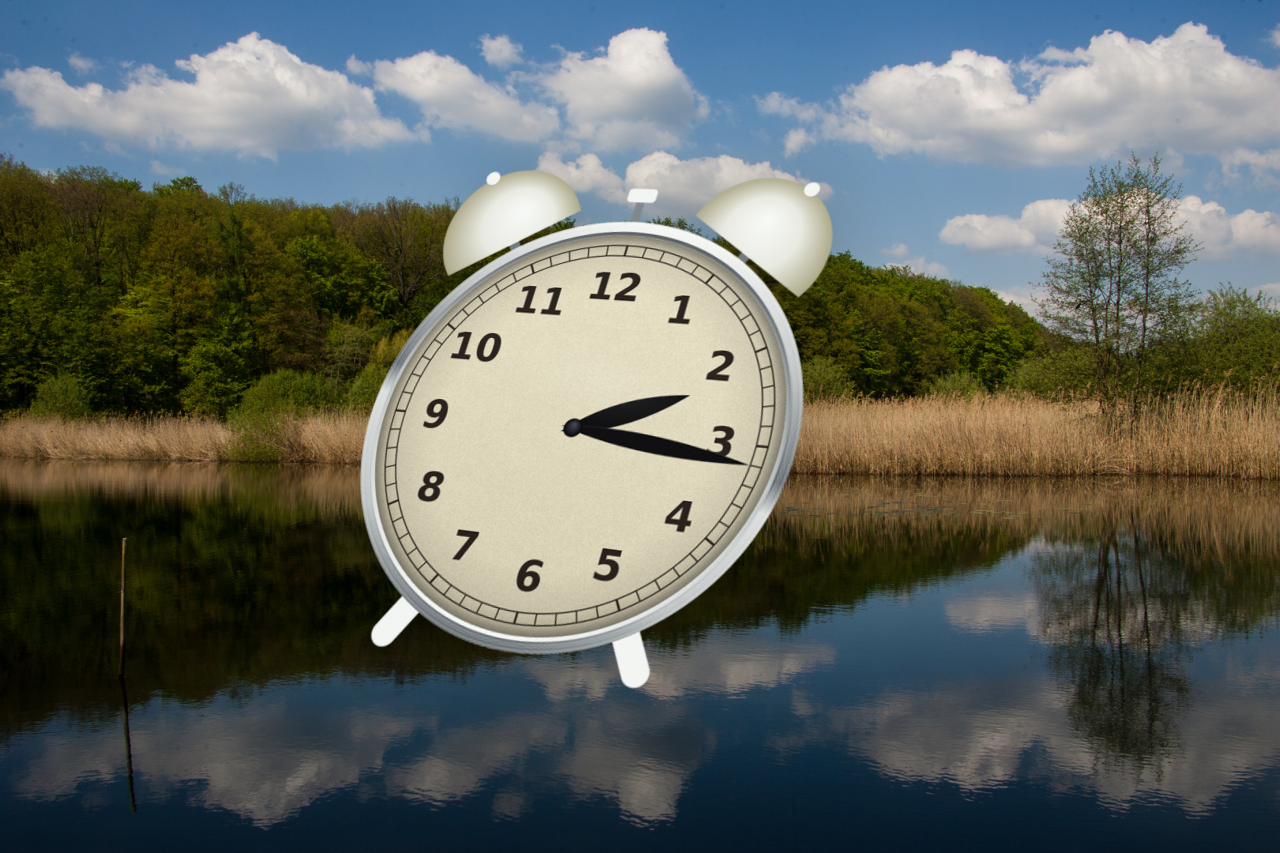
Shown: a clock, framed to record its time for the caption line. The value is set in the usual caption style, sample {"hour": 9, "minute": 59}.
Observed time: {"hour": 2, "minute": 16}
